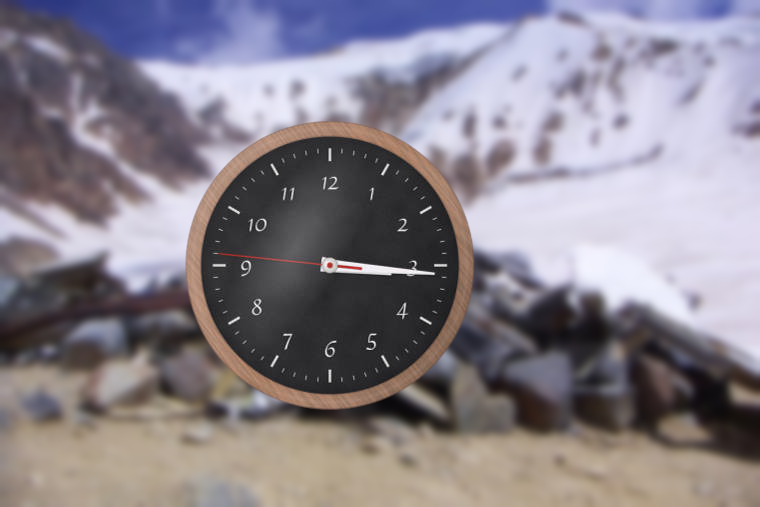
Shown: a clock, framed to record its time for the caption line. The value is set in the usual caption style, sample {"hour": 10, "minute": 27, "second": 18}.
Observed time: {"hour": 3, "minute": 15, "second": 46}
